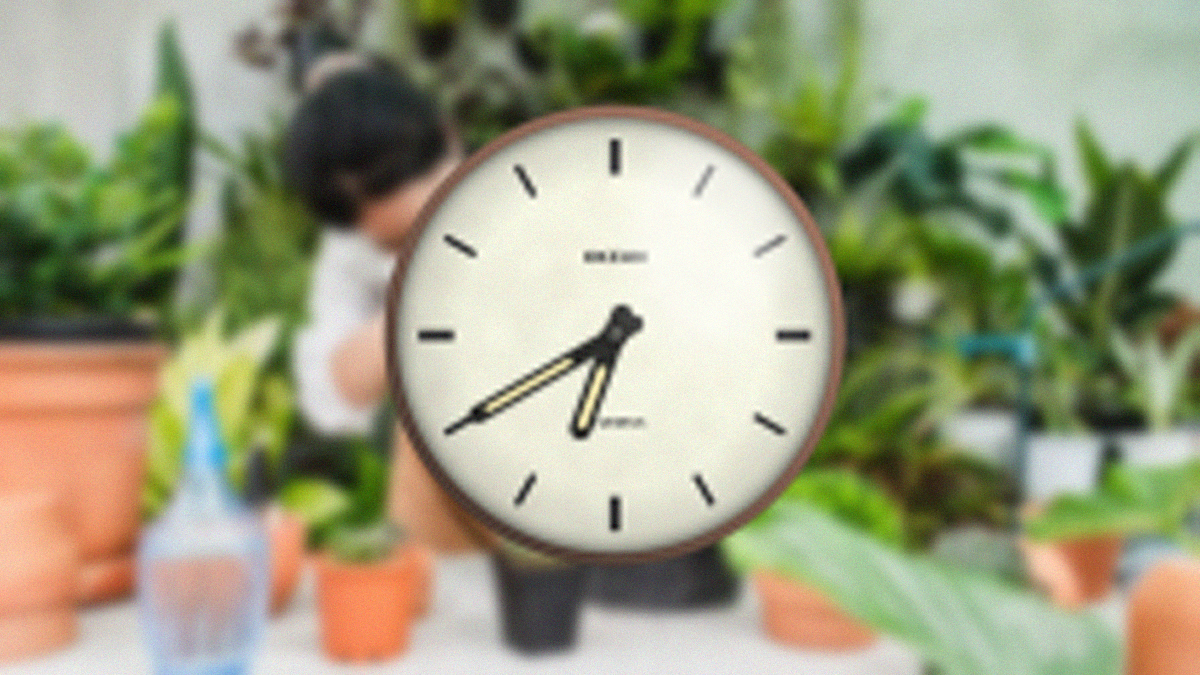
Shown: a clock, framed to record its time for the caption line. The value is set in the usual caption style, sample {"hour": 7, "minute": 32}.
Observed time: {"hour": 6, "minute": 40}
